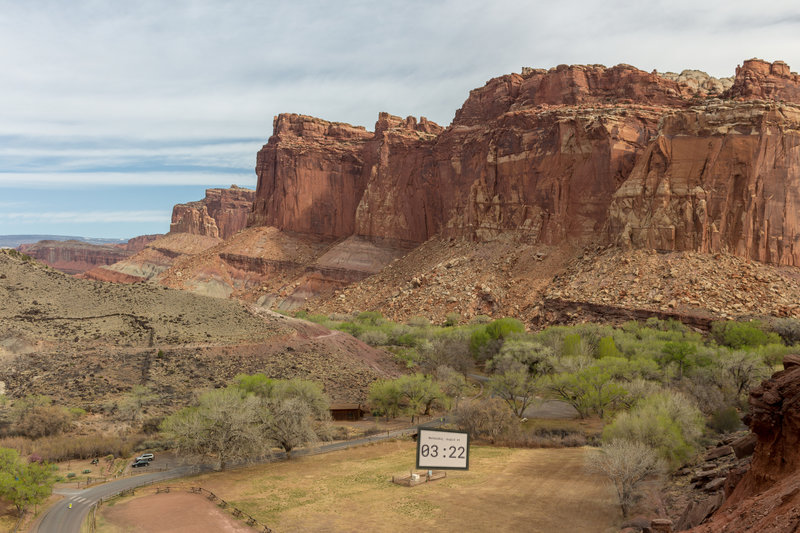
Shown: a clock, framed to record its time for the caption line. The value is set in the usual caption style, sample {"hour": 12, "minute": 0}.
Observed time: {"hour": 3, "minute": 22}
